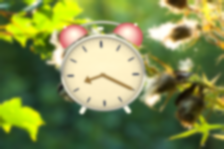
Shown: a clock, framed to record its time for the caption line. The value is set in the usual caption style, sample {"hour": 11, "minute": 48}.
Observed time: {"hour": 8, "minute": 20}
